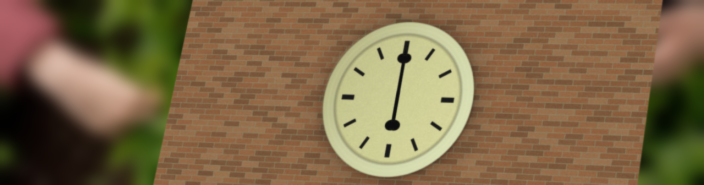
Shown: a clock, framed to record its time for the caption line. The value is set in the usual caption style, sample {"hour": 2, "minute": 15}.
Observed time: {"hour": 6, "minute": 0}
